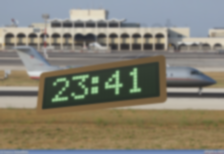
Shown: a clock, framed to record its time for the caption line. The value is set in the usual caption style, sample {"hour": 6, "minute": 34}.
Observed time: {"hour": 23, "minute": 41}
